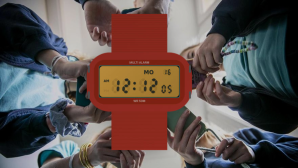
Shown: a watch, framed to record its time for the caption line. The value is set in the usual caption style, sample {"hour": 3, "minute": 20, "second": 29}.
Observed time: {"hour": 12, "minute": 12, "second": 5}
